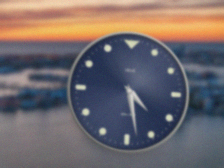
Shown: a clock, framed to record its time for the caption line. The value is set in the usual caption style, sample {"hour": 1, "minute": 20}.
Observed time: {"hour": 4, "minute": 28}
